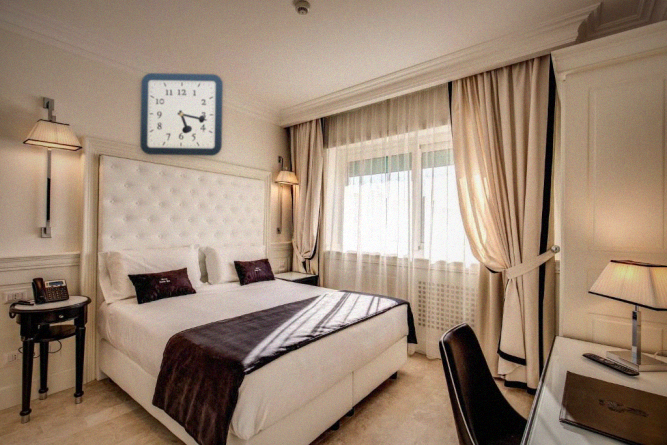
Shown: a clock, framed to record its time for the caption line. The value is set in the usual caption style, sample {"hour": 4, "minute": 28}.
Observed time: {"hour": 5, "minute": 17}
